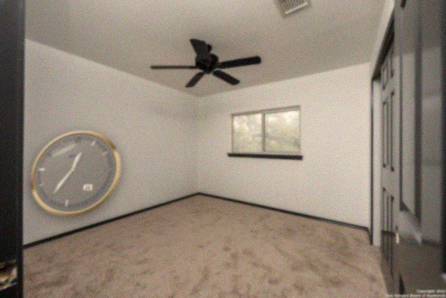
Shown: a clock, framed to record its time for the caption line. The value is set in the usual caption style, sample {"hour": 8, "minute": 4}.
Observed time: {"hour": 12, "minute": 35}
